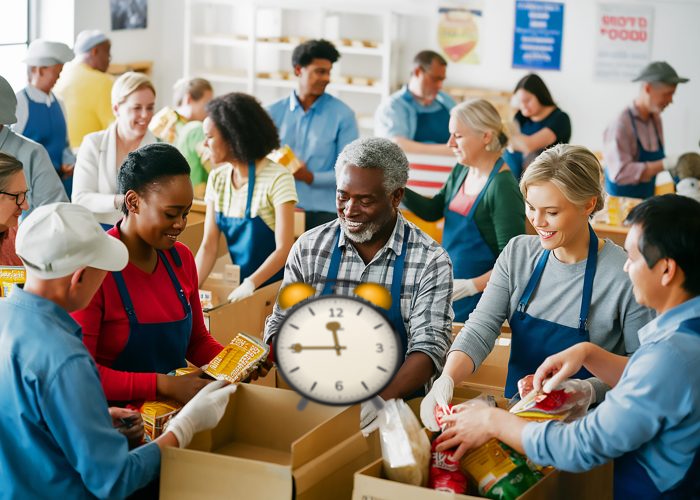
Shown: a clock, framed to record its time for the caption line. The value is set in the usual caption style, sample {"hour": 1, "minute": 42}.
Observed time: {"hour": 11, "minute": 45}
